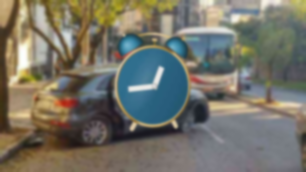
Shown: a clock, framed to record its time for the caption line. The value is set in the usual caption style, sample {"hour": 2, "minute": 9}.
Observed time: {"hour": 12, "minute": 44}
